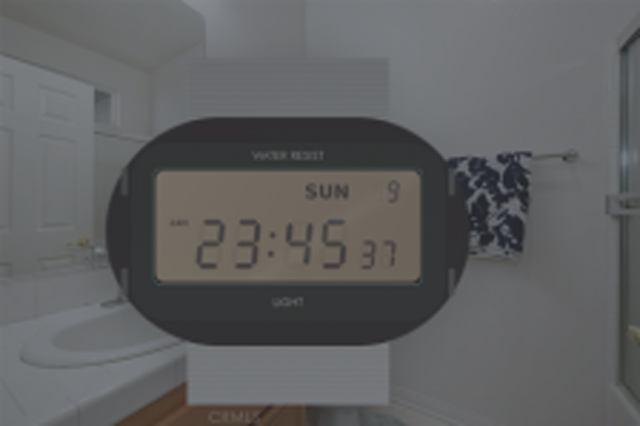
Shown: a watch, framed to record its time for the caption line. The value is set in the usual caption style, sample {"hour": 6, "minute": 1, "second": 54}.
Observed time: {"hour": 23, "minute": 45, "second": 37}
